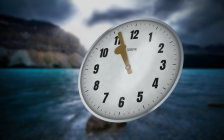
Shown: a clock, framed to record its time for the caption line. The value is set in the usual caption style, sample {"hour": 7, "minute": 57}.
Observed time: {"hour": 10, "minute": 56}
